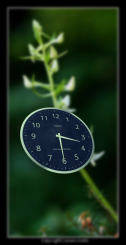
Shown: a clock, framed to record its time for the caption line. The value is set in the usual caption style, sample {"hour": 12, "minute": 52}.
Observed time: {"hour": 3, "minute": 30}
